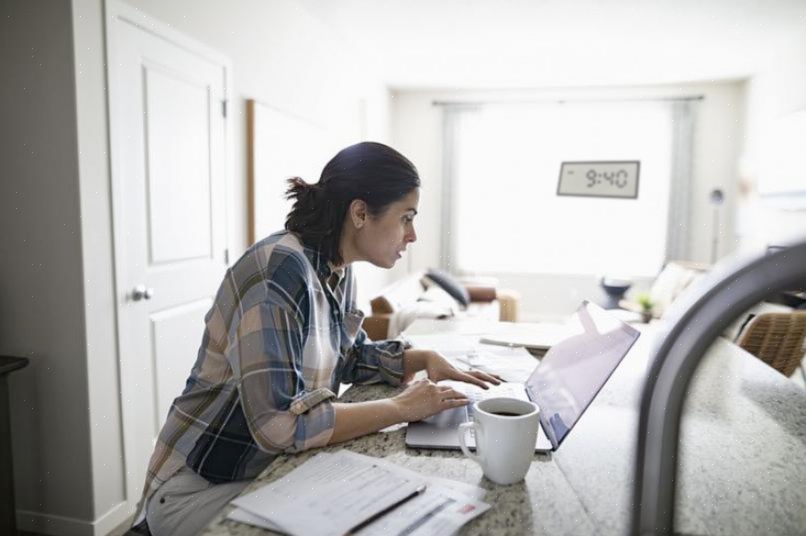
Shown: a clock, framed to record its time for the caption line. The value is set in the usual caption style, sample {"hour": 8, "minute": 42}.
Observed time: {"hour": 9, "minute": 40}
